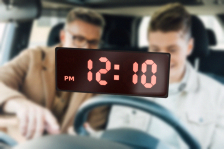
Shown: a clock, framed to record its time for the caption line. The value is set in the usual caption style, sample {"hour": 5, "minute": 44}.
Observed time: {"hour": 12, "minute": 10}
